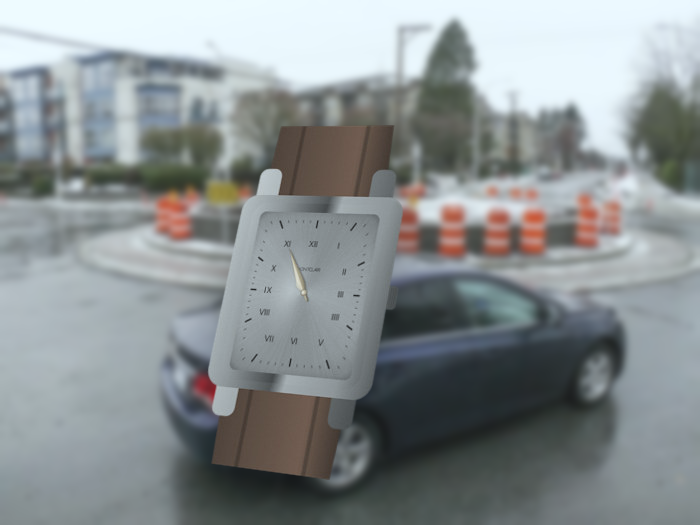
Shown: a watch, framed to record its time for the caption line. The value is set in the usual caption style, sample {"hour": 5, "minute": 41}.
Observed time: {"hour": 10, "minute": 55}
